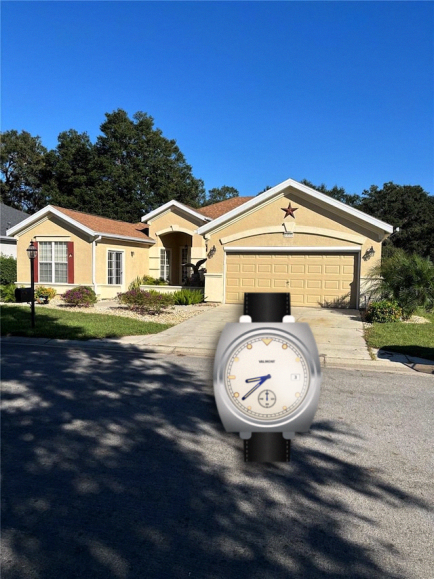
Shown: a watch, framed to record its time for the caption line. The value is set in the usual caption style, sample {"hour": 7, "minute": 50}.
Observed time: {"hour": 8, "minute": 38}
